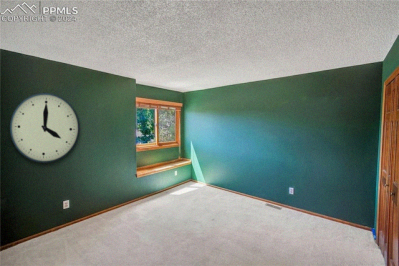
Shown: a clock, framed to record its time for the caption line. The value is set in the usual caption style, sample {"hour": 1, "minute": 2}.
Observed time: {"hour": 4, "minute": 0}
